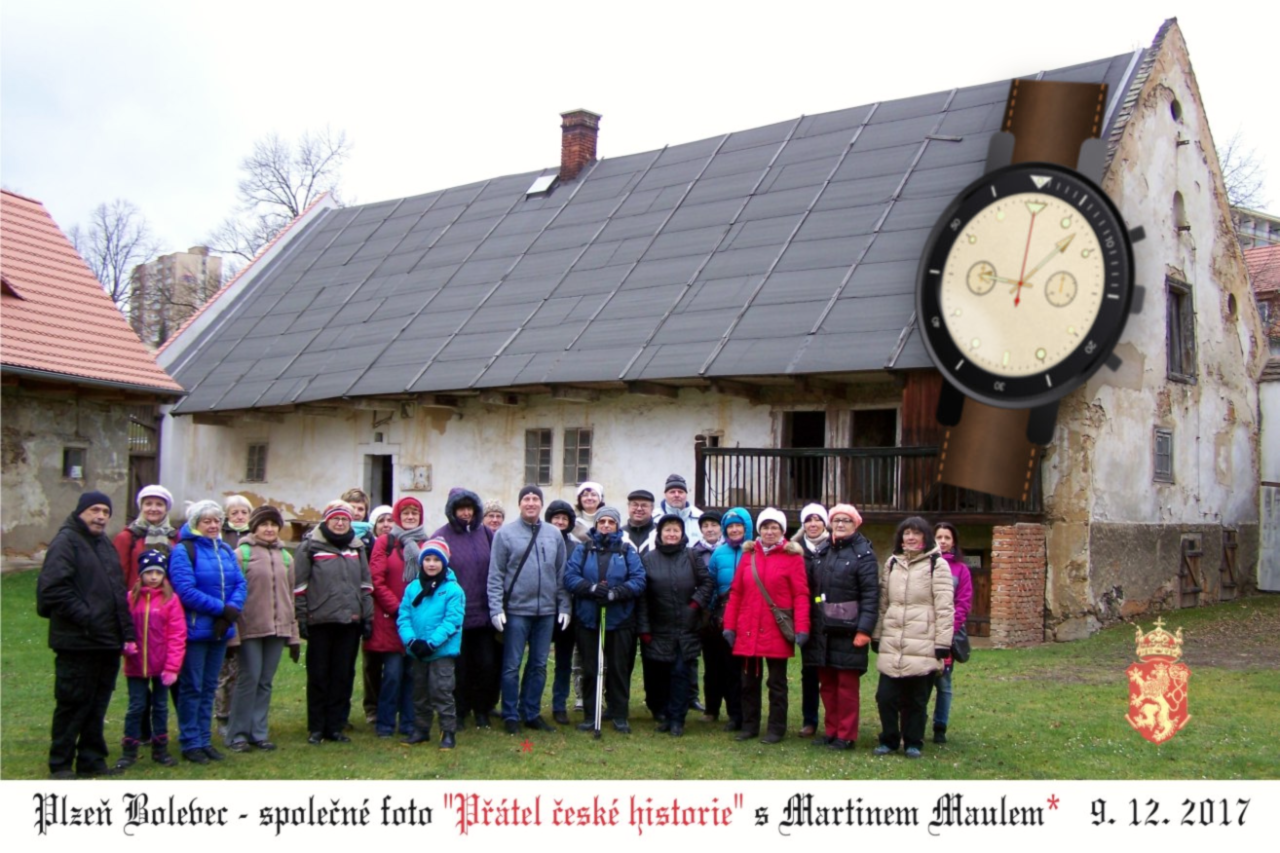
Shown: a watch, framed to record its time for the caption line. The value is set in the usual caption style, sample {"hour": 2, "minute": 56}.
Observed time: {"hour": 9, "minute": 7}
